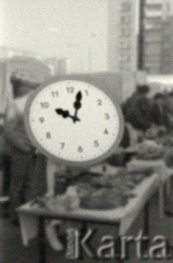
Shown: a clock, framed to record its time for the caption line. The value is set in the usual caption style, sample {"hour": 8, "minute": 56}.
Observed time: {"hour": 10, "minute": 3}
